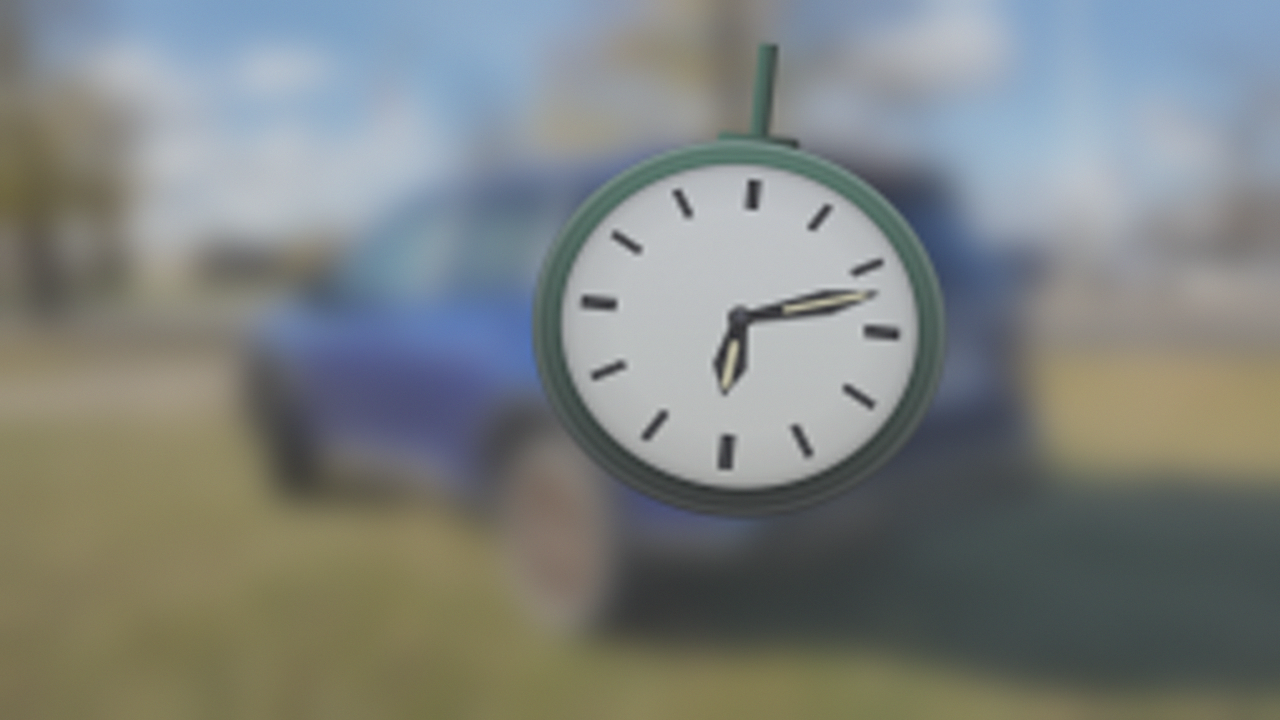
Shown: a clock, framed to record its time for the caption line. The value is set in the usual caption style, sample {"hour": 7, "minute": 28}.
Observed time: {"hour": 6, "minute": 12}
